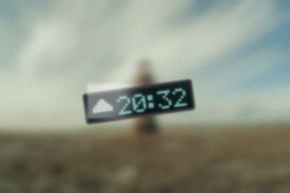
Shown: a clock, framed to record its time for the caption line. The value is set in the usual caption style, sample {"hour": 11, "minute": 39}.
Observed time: {"hour": 20, "minute": 32}
